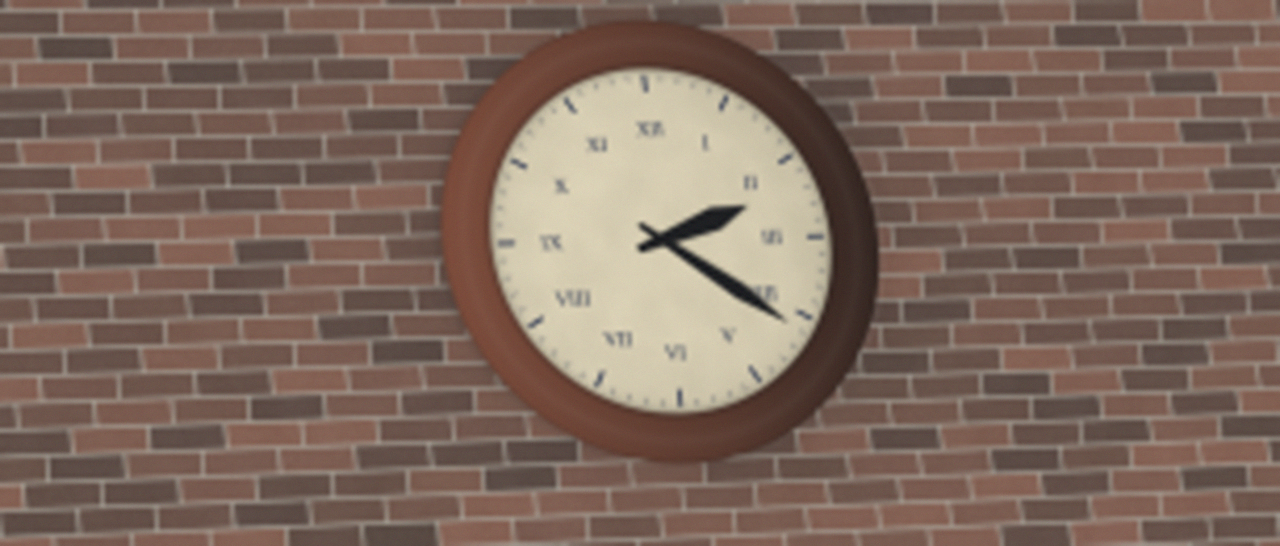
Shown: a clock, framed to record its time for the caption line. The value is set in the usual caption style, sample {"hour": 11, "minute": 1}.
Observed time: {"hour": 2, "minute": 21}
